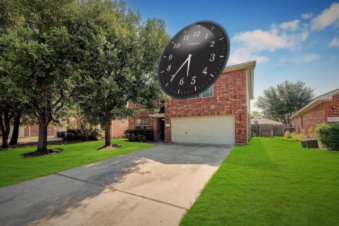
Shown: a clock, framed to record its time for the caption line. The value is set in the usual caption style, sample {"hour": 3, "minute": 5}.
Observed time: {"hour": 5, "minute": 35}
